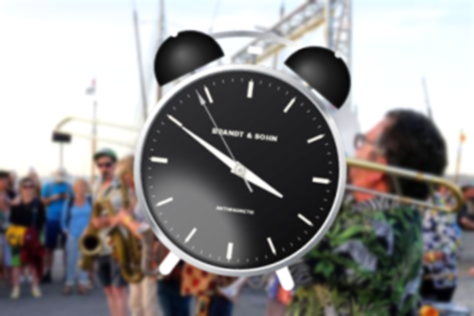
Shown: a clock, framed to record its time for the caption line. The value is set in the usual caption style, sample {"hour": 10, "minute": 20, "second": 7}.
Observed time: {"hour": 3, "minute": 49, "second": 54}
